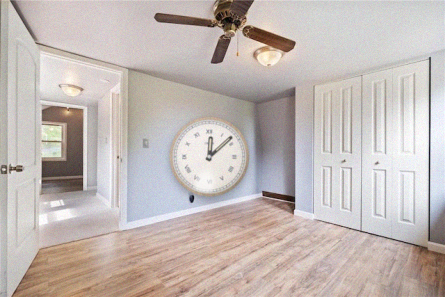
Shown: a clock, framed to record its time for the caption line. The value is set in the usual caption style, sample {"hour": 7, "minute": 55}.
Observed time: {"hour": 12, "minute": 8}
